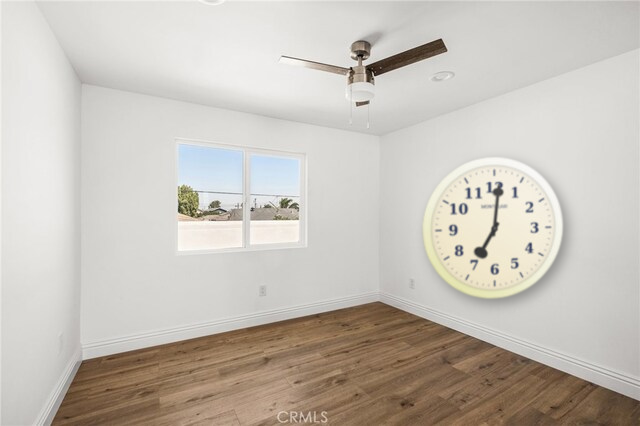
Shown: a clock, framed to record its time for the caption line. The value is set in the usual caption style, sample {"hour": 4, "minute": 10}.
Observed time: {"hour": 7, "minute": 1}
